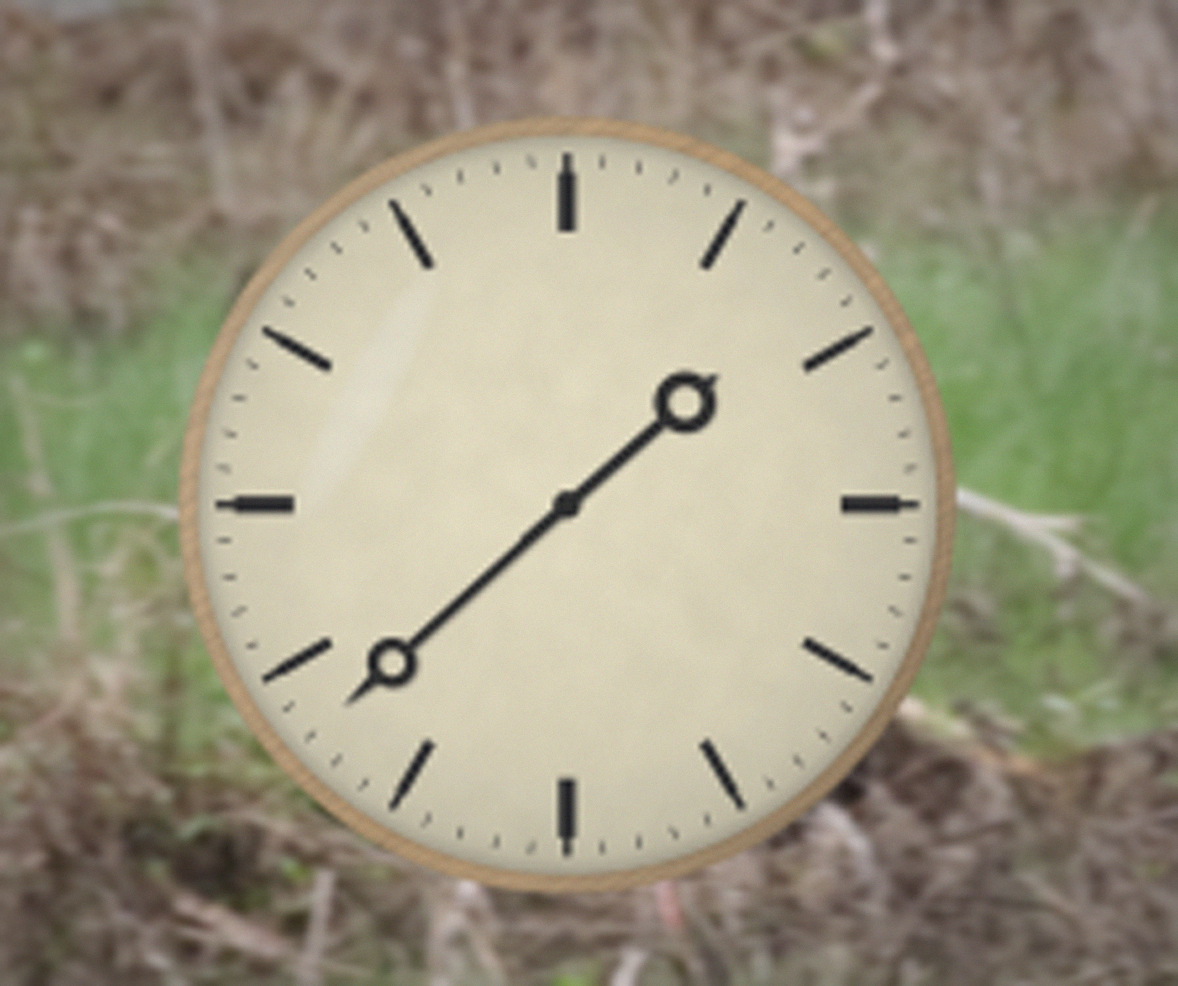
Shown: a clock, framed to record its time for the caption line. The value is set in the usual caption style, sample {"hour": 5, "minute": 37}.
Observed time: {"hour": 1, "minute": 38}
